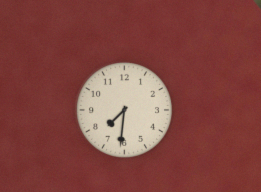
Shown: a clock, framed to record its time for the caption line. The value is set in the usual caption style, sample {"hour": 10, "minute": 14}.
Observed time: {"hour": 7, "minute": 31}
